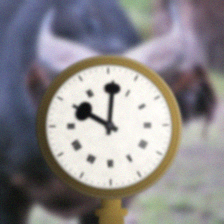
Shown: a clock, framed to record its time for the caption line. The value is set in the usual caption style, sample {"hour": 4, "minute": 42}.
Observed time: {"hour": 10, "minute": 1}
